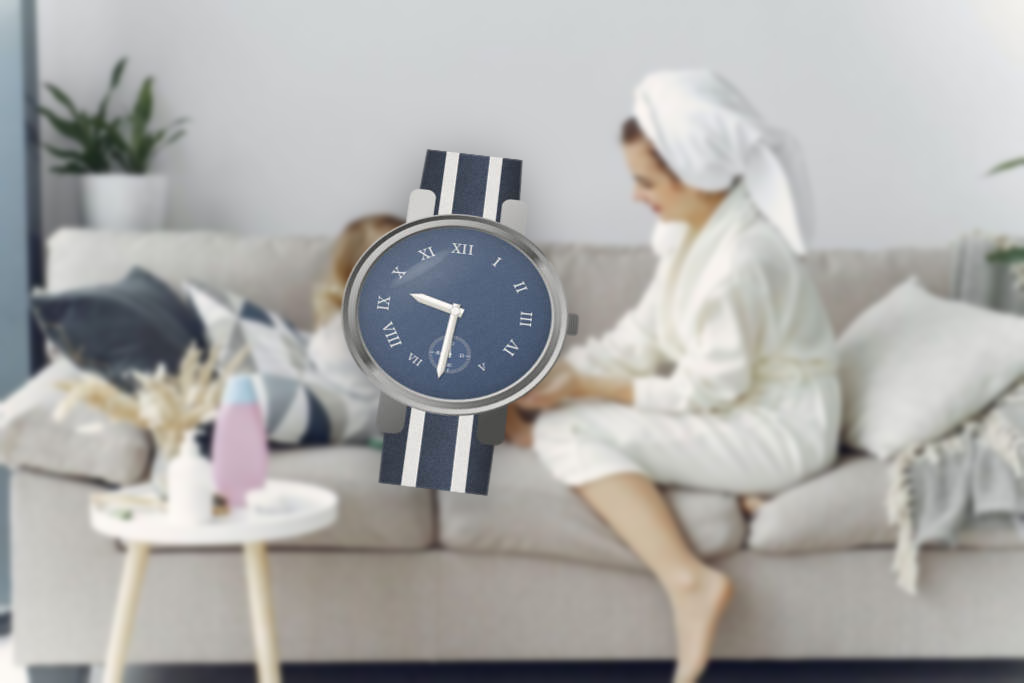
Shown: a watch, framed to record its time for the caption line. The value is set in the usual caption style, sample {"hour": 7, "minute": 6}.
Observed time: {"hour": 9, "minute": 31}
